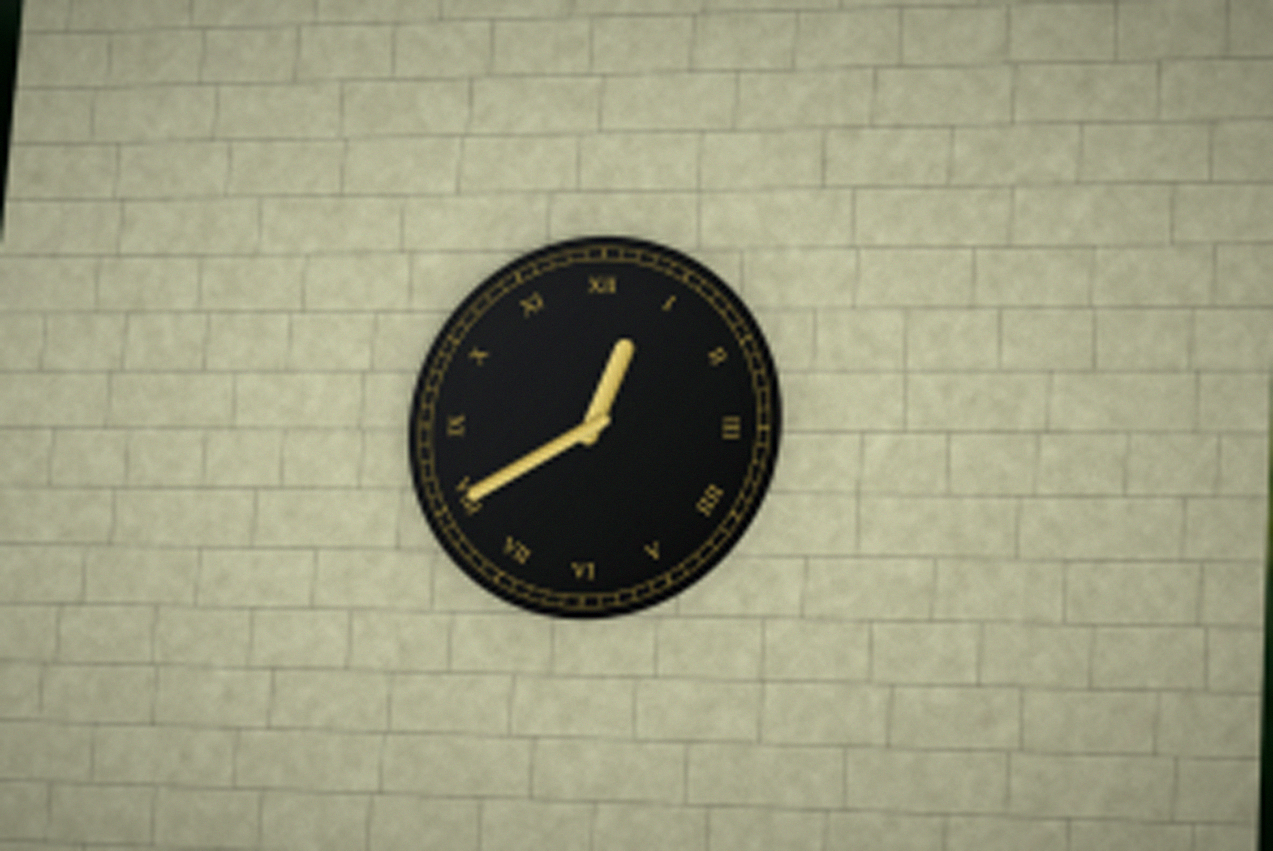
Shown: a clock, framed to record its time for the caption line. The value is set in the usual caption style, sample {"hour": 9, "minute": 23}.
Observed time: {"hour": 12, "minute": 40}
